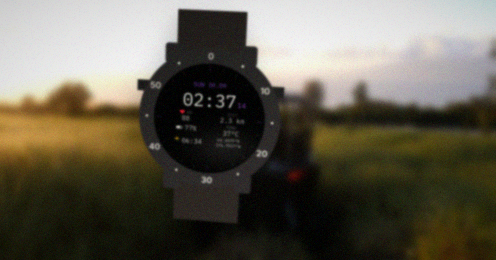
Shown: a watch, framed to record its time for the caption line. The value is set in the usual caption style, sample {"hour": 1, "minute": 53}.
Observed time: {"hour": 2, "minute": 37}
